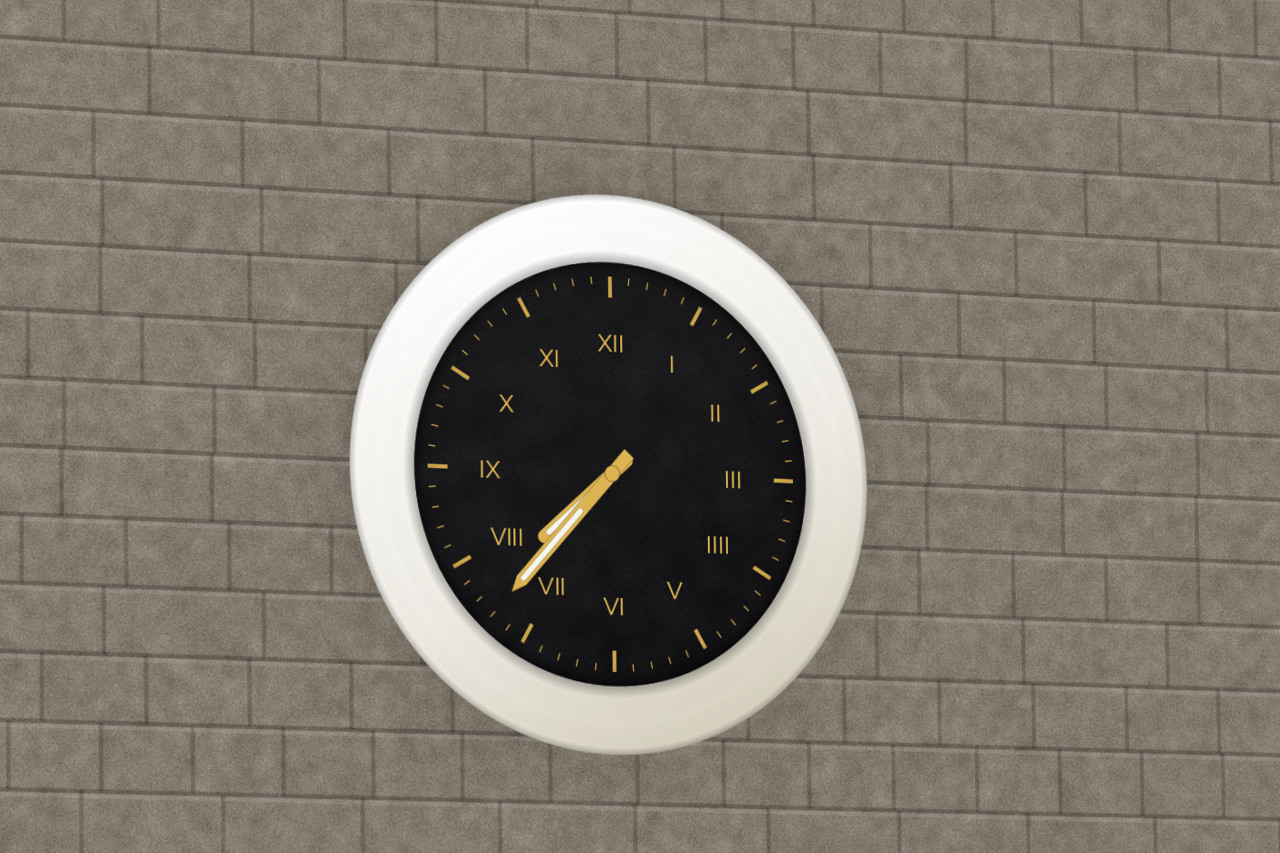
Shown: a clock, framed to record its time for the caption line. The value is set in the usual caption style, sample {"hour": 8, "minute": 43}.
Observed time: {"hour": 7, "minute": 37}
